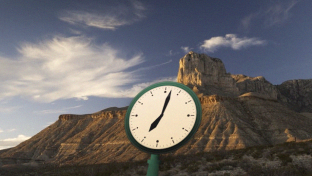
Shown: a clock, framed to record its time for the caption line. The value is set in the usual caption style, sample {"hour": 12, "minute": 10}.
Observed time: {"hour": 7, "minute": 2}
